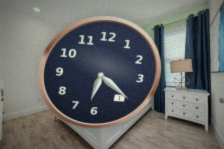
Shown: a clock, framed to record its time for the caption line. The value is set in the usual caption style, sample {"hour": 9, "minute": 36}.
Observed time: {"hour": 6, "minute": 21}
